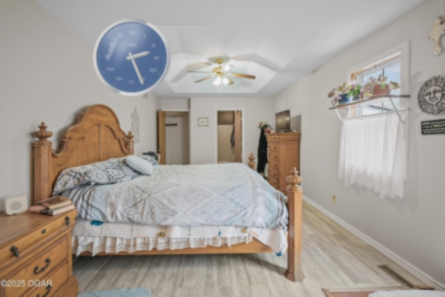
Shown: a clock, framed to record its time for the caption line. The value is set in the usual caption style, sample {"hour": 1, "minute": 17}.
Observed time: {"hour": 2, "minute": 26}
